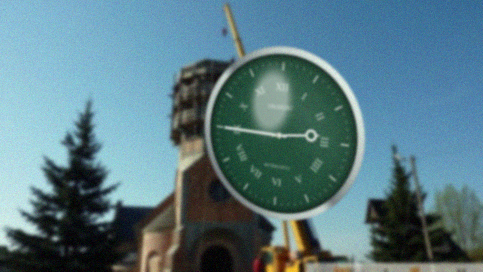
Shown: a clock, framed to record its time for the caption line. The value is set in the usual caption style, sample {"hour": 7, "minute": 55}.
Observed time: {"hour": 2, "minute": 45}
